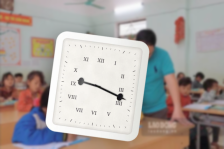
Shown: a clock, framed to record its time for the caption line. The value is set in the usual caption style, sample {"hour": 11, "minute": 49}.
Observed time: {"hour": 9, "minute": 18}
